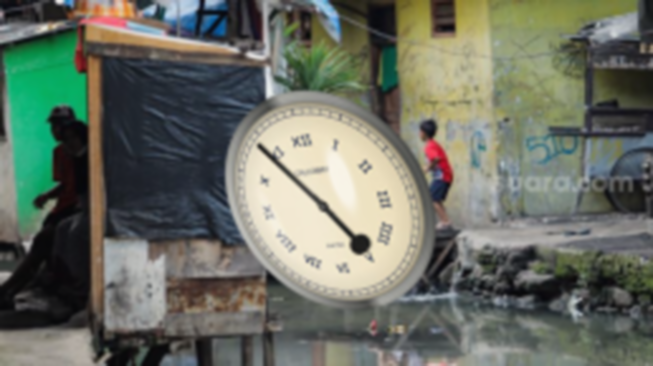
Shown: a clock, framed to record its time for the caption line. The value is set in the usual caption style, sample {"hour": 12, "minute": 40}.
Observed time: {"hour": 4, "minute": 54}
